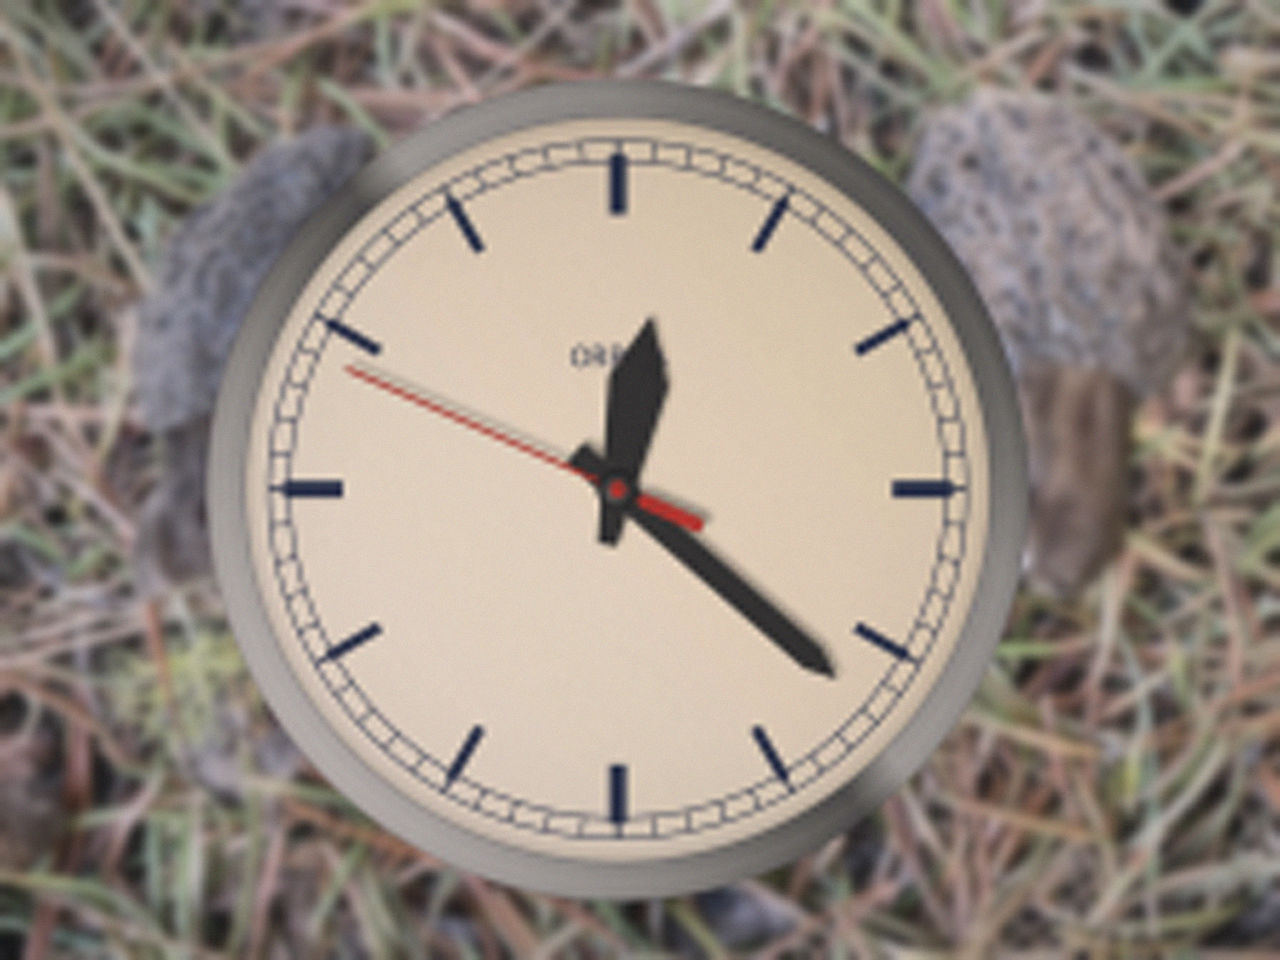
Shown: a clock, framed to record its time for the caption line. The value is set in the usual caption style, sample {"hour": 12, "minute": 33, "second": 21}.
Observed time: {"hour": 12, "minute": 21, "second": 49}
